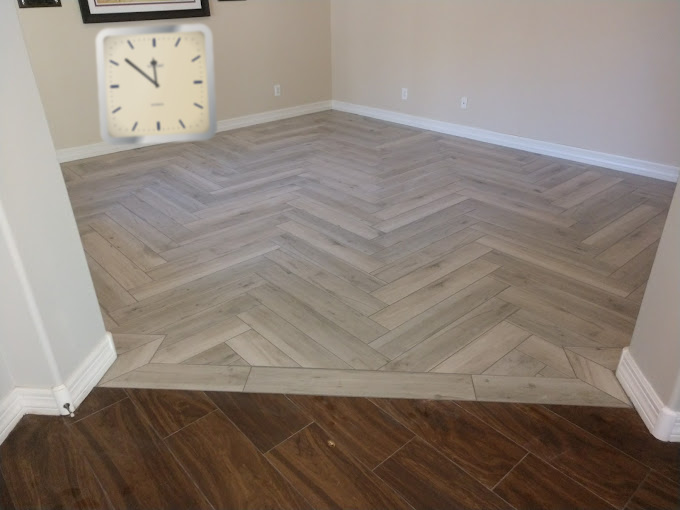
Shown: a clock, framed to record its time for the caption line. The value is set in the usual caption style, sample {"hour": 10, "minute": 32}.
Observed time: {"hour": 11, "minute": 52}
